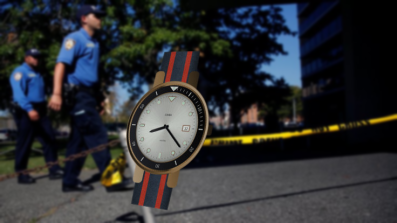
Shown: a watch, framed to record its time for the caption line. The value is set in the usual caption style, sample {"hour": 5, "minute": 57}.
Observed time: {"hour": 8, "minute": 22}
